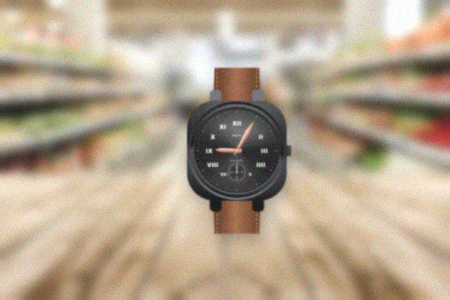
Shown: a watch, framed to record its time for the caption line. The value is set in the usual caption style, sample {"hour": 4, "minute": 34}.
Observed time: {"hour": 9, "minute": 5}
